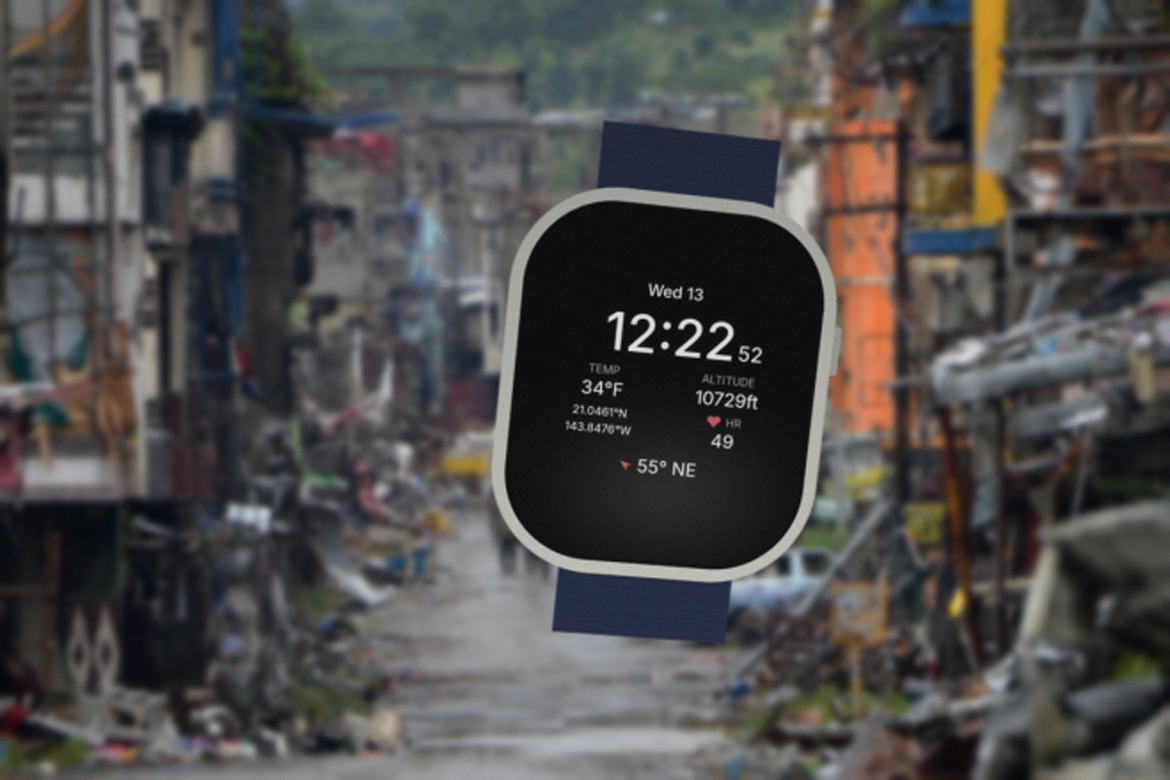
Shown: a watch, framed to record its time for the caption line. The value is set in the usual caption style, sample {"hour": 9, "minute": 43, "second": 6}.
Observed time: {"hour": 12, "minute": 22, "second": 52}
